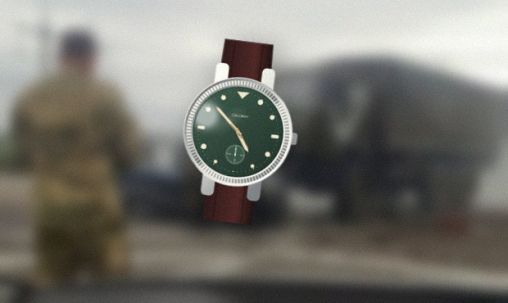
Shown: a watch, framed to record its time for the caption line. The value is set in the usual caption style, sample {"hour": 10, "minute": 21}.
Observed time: {"hour": 4, "minute": 52}
